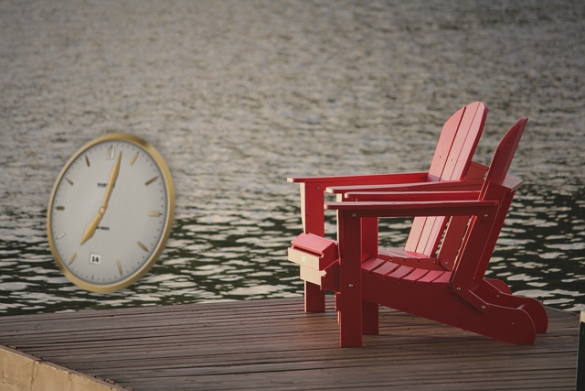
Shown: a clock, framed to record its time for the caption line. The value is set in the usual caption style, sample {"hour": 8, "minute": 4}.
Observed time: {"hour": 7, "minute": 2}
